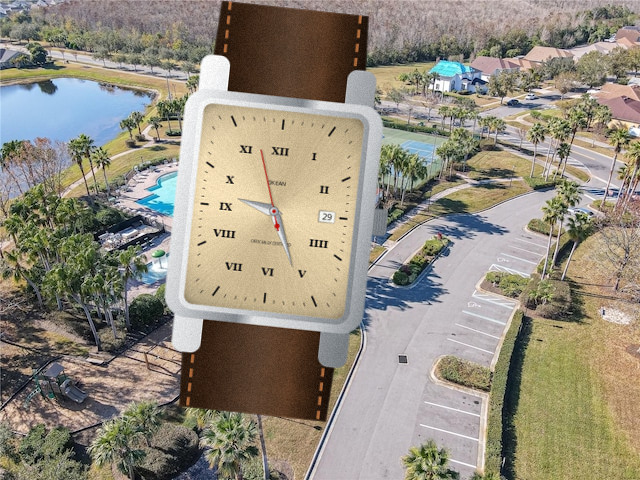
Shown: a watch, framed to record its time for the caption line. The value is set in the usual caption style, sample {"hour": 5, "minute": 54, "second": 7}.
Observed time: {"hour": 9, "minute": 25, "second": 57}
